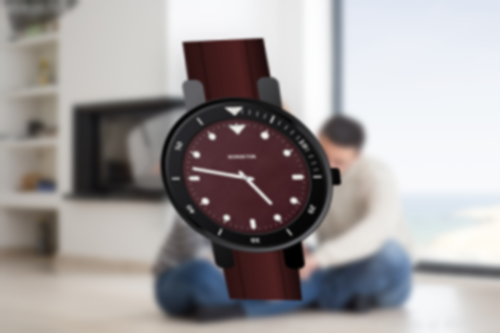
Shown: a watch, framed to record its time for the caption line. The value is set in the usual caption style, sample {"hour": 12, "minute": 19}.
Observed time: {"hour": 4, "minute": 47}
